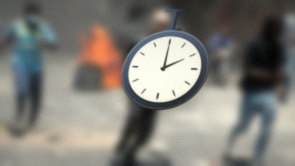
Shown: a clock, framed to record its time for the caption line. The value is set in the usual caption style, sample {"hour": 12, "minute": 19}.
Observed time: {"hour": 2, "minute": 0}
